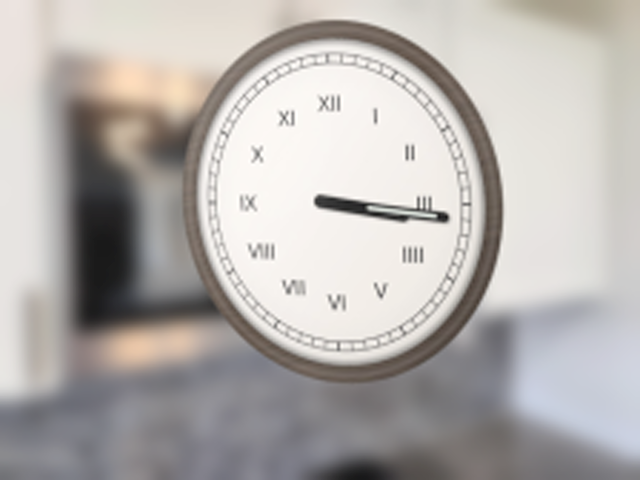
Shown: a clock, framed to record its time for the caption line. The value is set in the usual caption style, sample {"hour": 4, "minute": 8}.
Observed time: {"hour": 3, "minute": 16}
